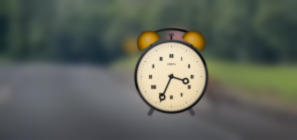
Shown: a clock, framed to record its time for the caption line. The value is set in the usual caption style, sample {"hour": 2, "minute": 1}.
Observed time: {"hour": 3, "minute": 34}
